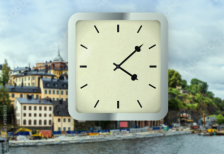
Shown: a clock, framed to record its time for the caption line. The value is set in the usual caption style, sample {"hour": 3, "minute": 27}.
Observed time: {"hour": 4, "minute": 8}
